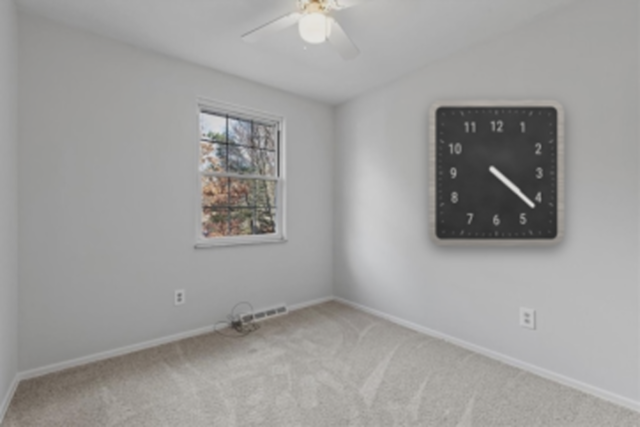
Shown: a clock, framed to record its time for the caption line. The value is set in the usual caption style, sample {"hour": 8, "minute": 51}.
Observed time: {"hour": 4, "minute": 22}
